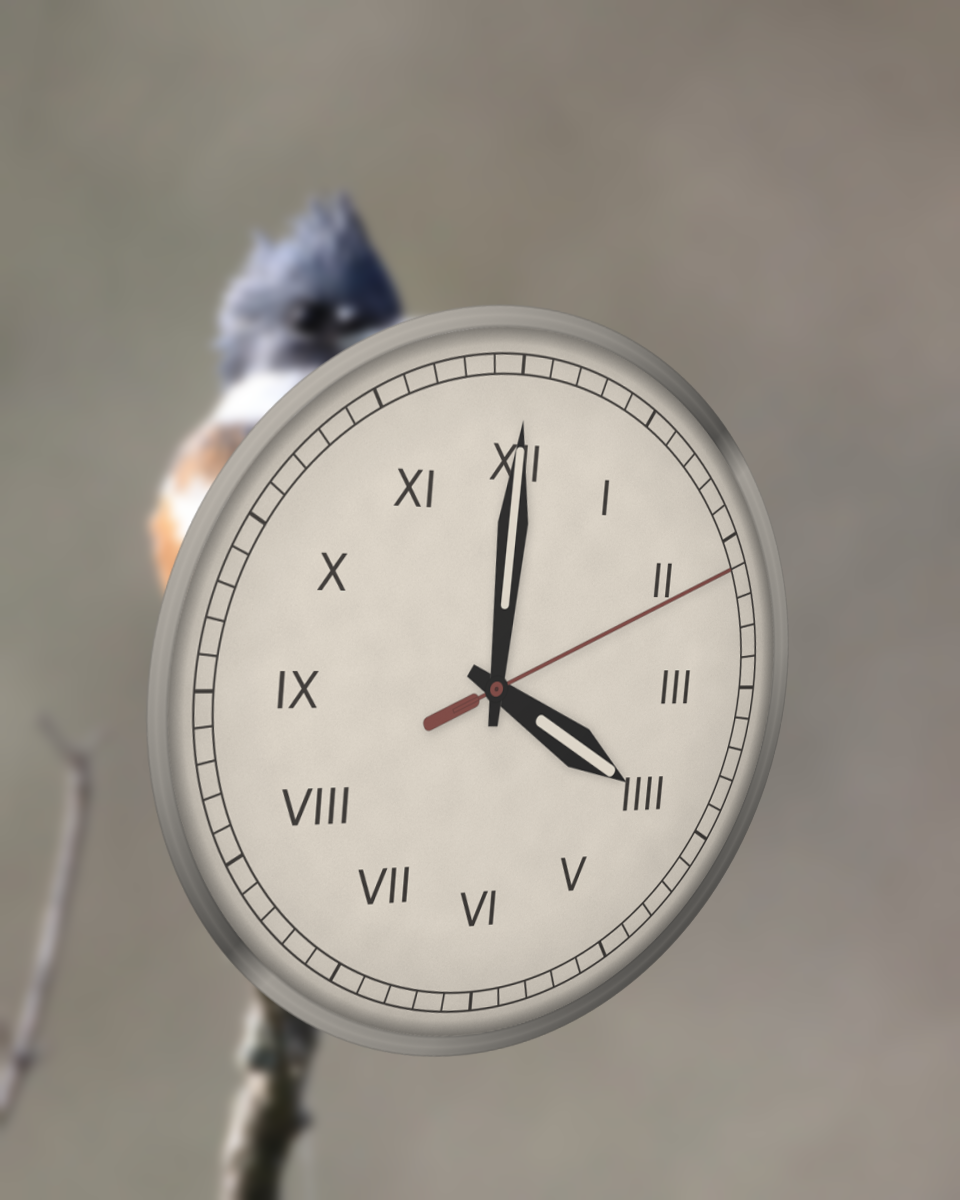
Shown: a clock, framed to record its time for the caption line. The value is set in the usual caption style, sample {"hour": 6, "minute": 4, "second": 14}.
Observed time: {"hour": 4, "minute": 0, "second": 11}
